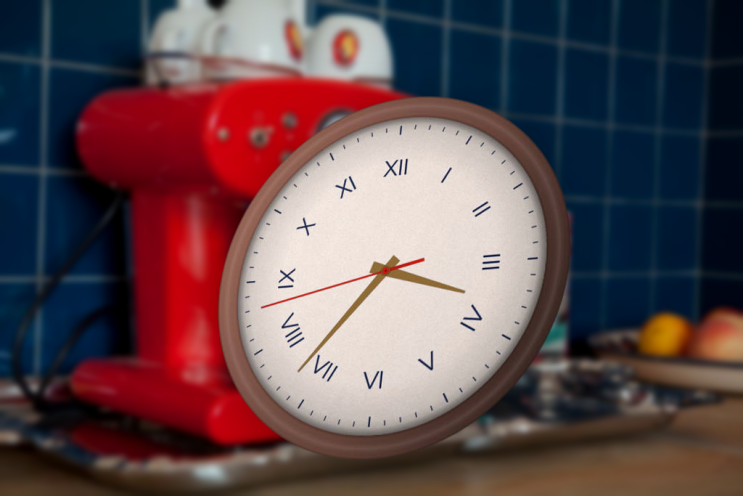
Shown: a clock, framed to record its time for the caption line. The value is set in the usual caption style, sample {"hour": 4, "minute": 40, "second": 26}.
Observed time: {"hour": 3, "minute": 36, "second": 43}
